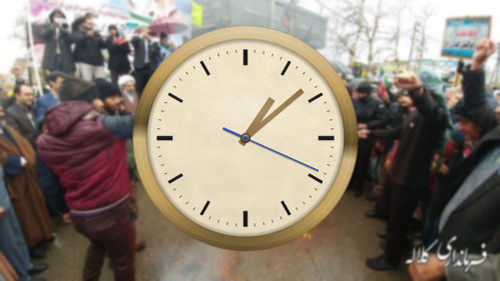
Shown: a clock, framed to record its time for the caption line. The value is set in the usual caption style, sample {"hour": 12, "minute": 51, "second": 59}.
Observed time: {"hour": 1, "minute": 8, "second": 19}
